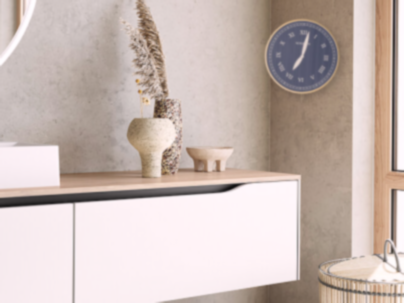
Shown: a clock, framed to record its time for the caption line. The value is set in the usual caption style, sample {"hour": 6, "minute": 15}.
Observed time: {"hour": 7, "minute": 2}
